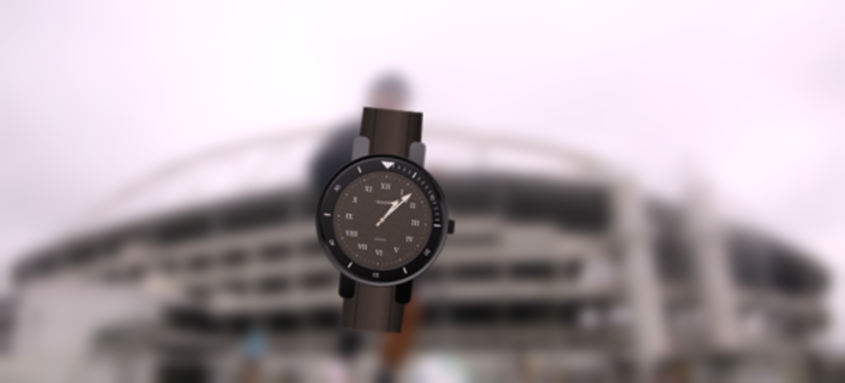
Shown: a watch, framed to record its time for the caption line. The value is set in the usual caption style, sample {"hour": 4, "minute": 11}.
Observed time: {"hour": 1, "minute": 7}
